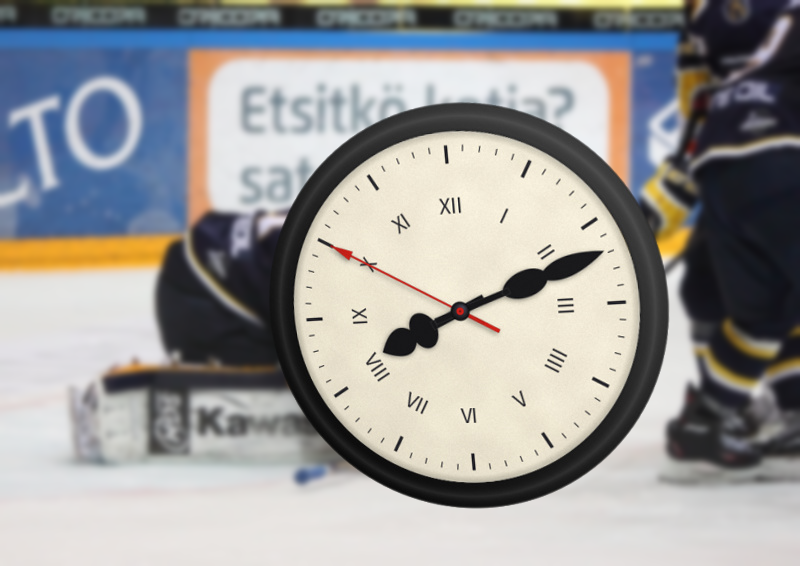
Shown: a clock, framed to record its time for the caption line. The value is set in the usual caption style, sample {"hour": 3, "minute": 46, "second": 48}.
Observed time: {"hour": 8, "minute": 11, "second": 50}
